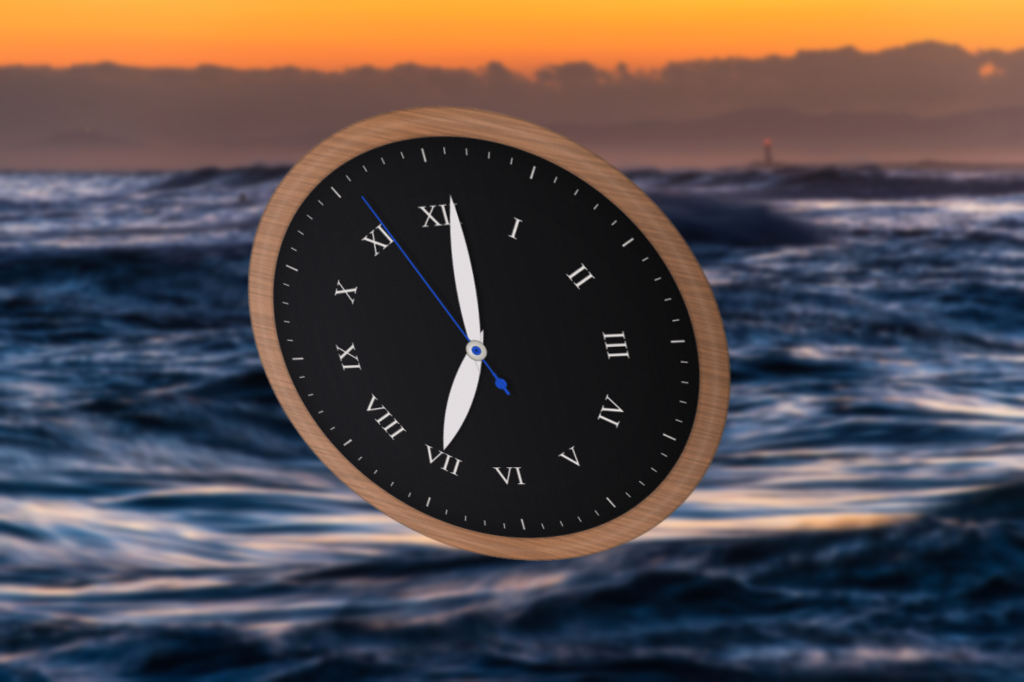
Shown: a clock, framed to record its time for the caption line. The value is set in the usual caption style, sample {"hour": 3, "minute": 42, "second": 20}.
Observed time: {"hour": 7, "minute": 0, "second": 56}
